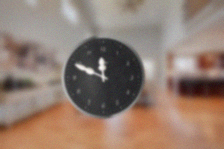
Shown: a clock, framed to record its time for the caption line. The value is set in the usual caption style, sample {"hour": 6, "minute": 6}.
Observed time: {"hour": 11, "minute": 49}
